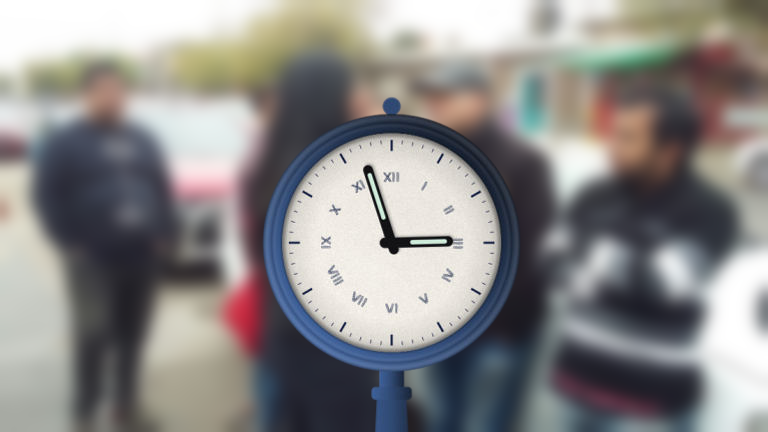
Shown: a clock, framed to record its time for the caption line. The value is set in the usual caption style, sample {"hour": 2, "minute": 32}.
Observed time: {"hour": 2, "minute": 57}
